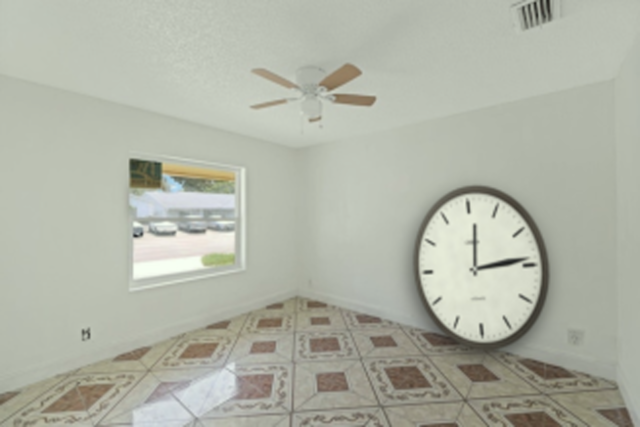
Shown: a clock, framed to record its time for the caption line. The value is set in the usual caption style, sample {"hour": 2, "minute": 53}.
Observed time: {"hour": 12, "minute": 14}
